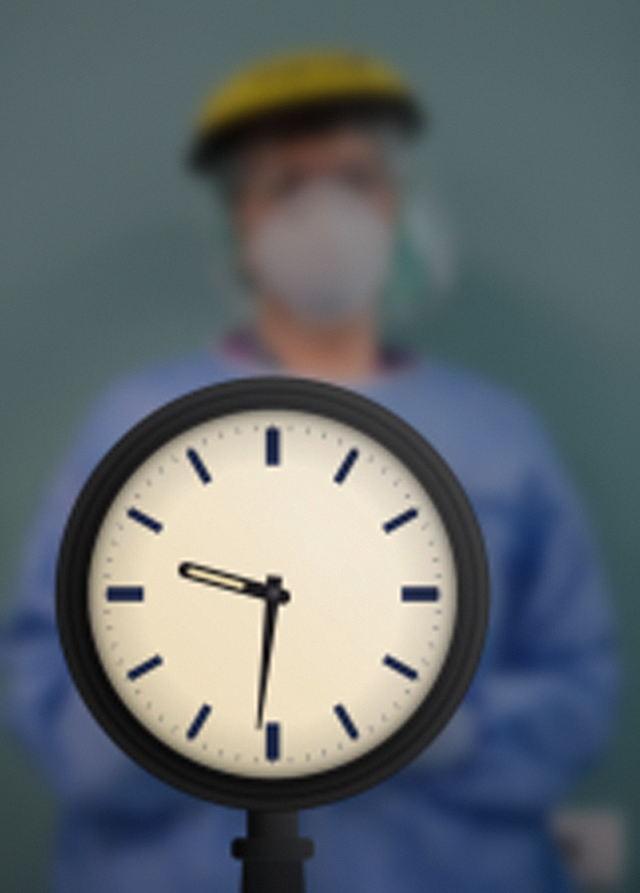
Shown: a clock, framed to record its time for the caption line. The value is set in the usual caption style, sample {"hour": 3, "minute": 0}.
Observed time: {"hour": 9, "minute": 31}
